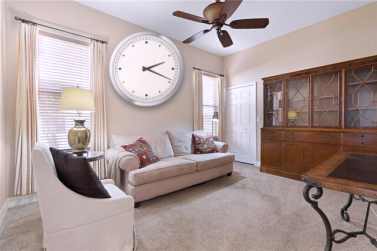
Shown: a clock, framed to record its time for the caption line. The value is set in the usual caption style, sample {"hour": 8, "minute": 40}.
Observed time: {"hour": 2, "minute": 19}
